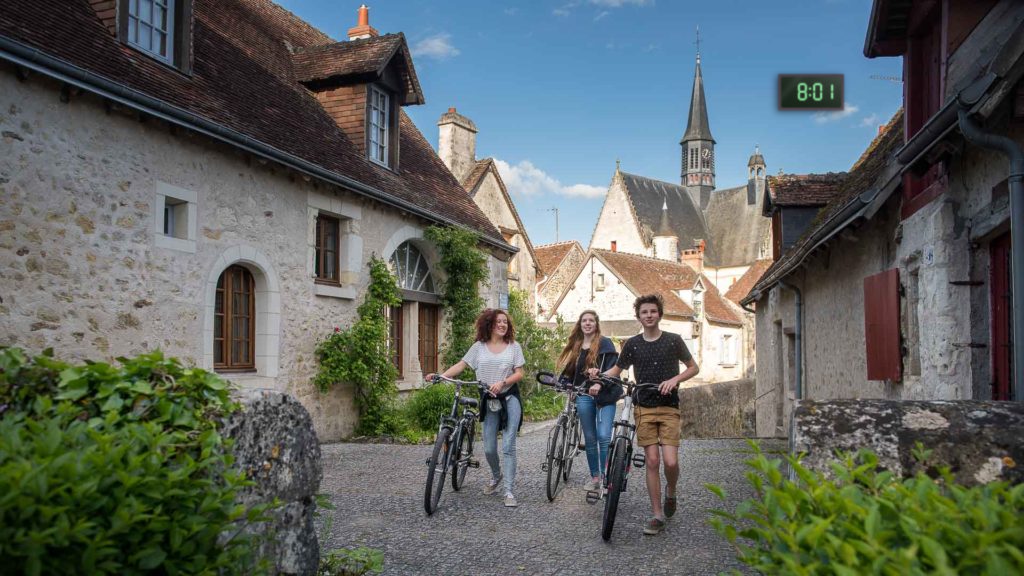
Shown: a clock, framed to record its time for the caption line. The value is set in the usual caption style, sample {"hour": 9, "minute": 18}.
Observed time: {"hour": 8, "minute": 1}
